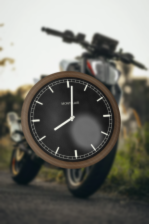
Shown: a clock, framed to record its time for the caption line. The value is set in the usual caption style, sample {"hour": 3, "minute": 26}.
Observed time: {"hour": 8, "minute": 1}
